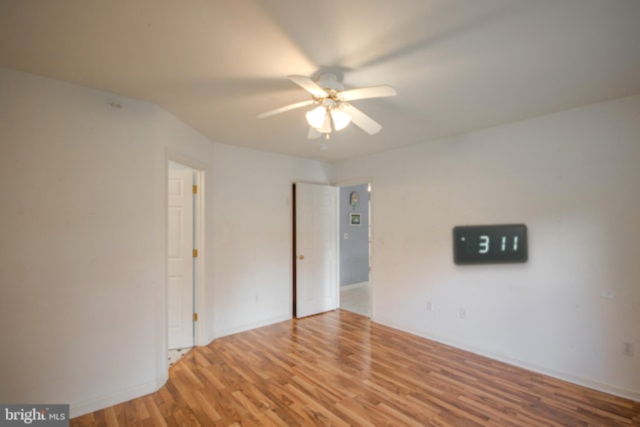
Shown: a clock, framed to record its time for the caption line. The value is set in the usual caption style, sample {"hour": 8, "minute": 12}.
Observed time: {"hour": 3, "minute": 11}
